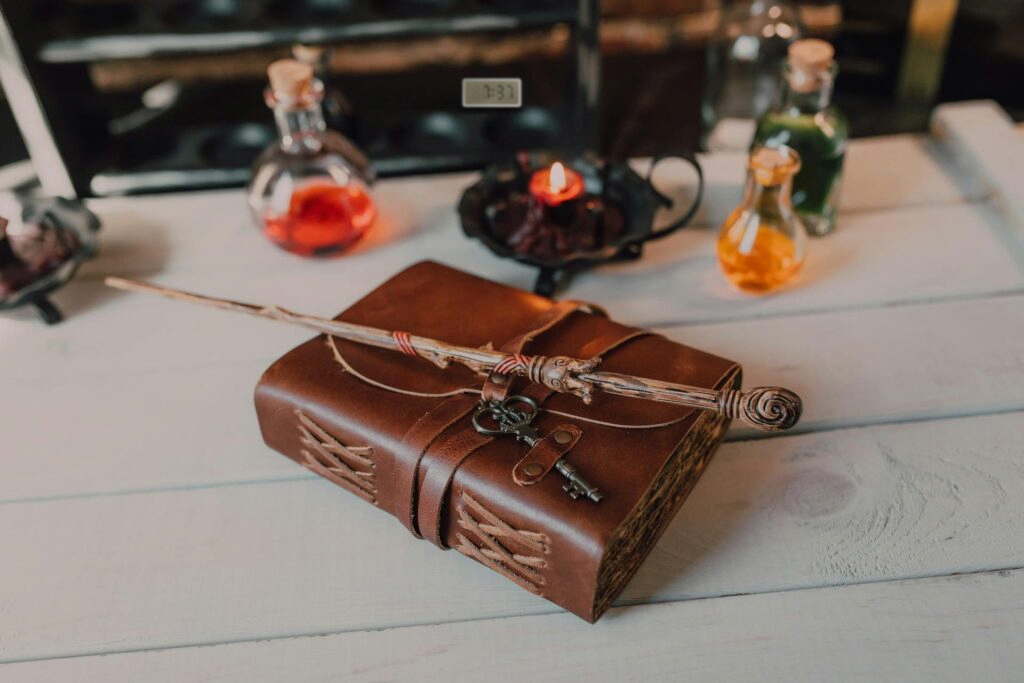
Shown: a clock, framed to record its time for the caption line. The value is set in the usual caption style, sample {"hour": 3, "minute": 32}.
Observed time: {"hour": 7, "minute": 37}
